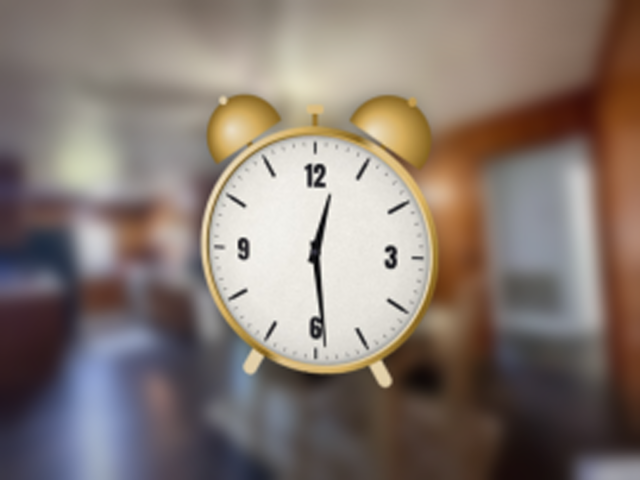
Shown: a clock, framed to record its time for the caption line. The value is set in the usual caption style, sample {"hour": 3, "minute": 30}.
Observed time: {"hour": 12, "minute": 29}
